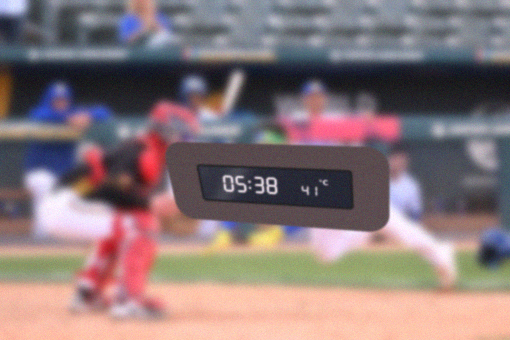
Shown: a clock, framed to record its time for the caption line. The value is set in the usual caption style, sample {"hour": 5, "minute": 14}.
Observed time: {"hour": 5, "minute": 38}
